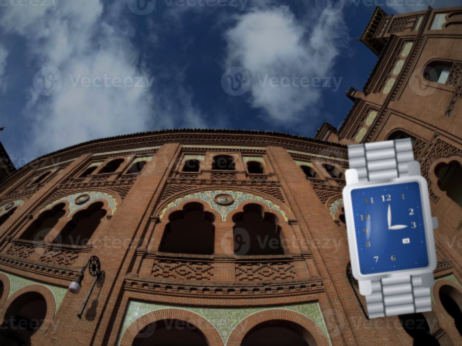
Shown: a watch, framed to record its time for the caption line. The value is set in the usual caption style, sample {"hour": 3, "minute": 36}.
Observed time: {"hour": 3, "minute": 1}
